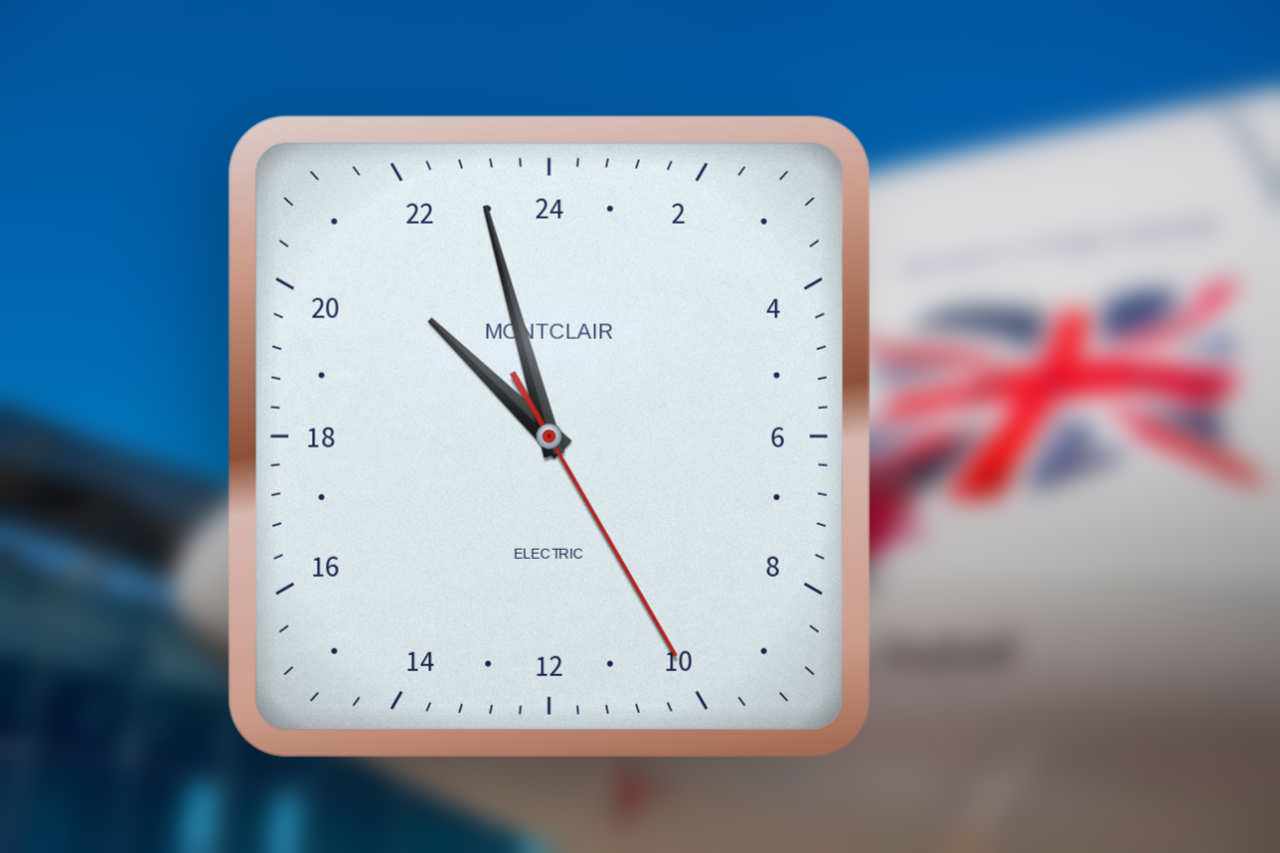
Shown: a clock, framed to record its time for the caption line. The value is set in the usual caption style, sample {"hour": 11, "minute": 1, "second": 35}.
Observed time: {"hour": 20, "minute": 57, "second": 25}
